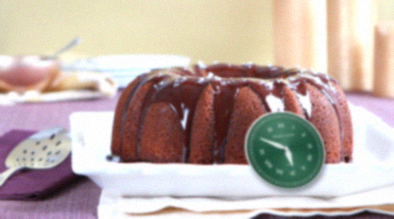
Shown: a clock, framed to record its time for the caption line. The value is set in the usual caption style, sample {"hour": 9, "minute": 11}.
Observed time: {"hour": 5, "minute": 50}
